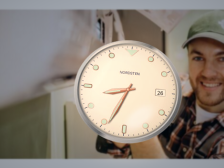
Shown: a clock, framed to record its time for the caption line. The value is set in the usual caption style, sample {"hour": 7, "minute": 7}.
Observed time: {"hour": 8, "minute": 34}
